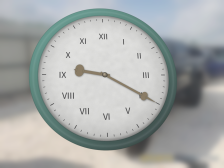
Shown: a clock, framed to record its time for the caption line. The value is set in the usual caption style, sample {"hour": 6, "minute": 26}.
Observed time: {"hour": 9, "minute": 20}
